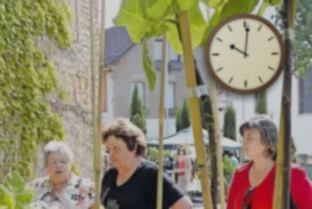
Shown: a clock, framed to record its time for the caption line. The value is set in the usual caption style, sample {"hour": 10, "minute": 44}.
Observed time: {"hour": 10, "minute": 1}
